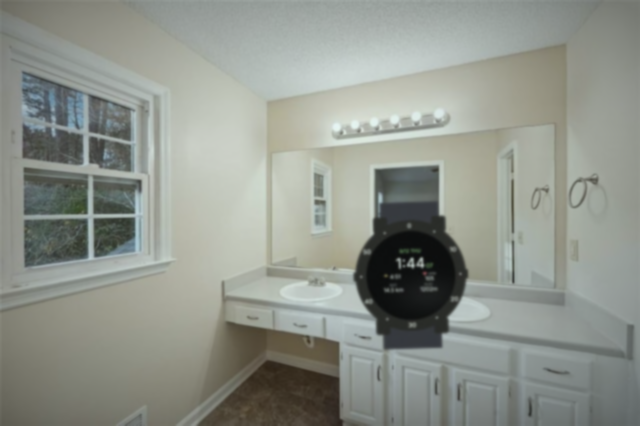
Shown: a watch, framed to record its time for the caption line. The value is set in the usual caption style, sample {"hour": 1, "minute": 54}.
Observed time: {"hour": 1, "minute": 44}
